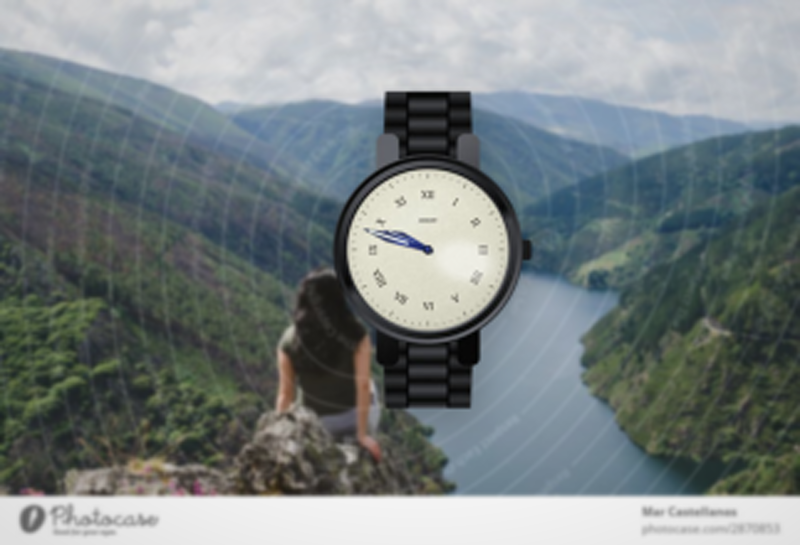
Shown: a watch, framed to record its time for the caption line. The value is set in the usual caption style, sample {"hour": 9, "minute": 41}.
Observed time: {"hour": 9, "minute": 48}
